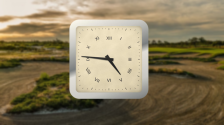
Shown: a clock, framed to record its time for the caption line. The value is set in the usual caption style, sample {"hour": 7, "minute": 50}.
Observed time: {"hour": 4, "minute": 46}
